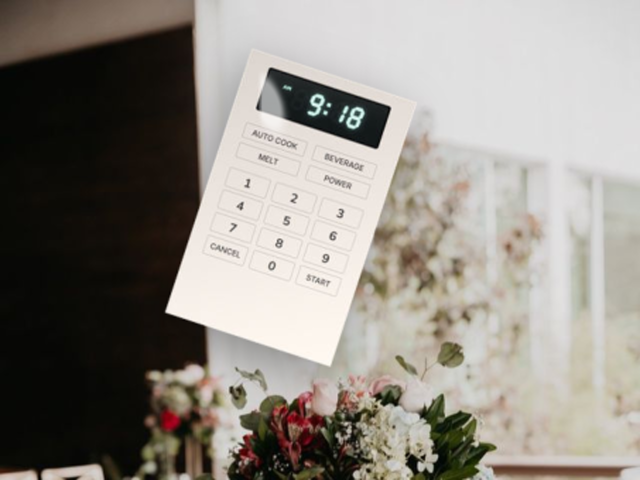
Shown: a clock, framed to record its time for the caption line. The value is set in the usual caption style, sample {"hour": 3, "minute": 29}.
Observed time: {"hour": 9, "minute": 18}
